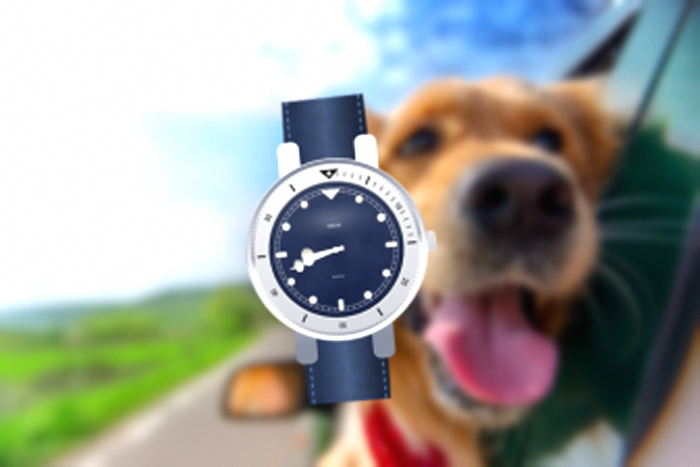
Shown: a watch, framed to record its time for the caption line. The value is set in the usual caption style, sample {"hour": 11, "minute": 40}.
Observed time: {"hour": 8, "minute": 42}
